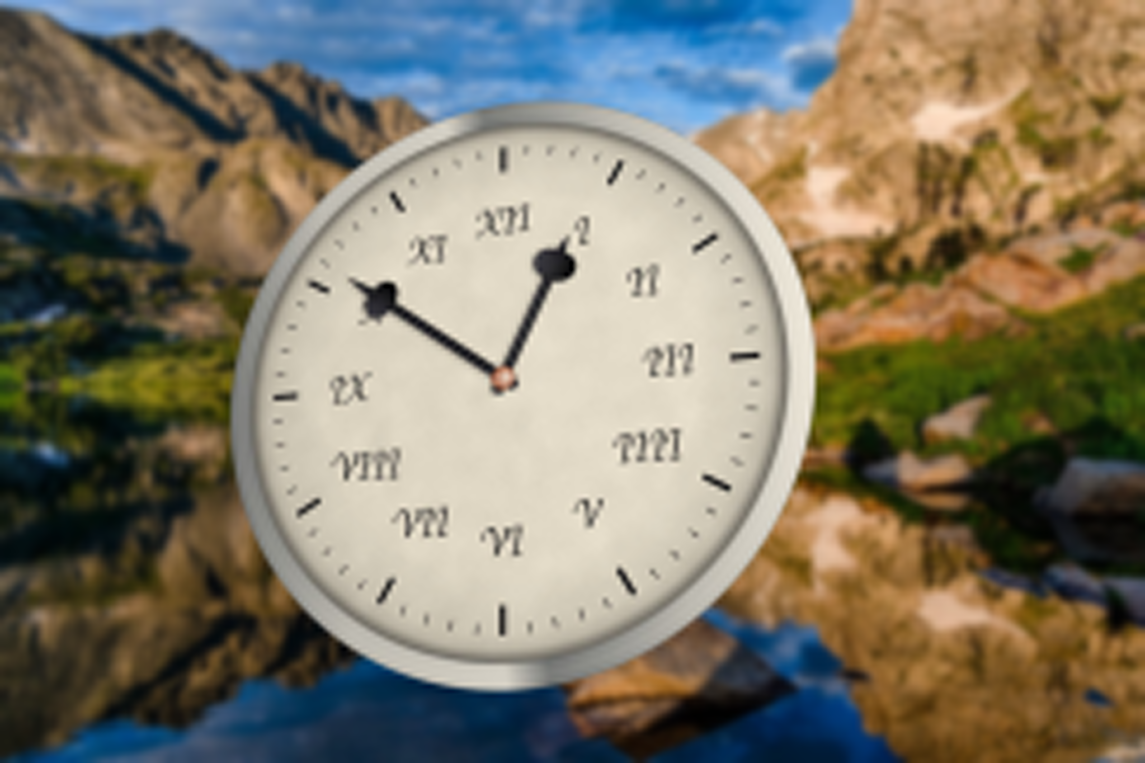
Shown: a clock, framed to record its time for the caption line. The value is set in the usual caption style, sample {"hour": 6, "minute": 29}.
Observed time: {"hour": 12, "minute": 51}
